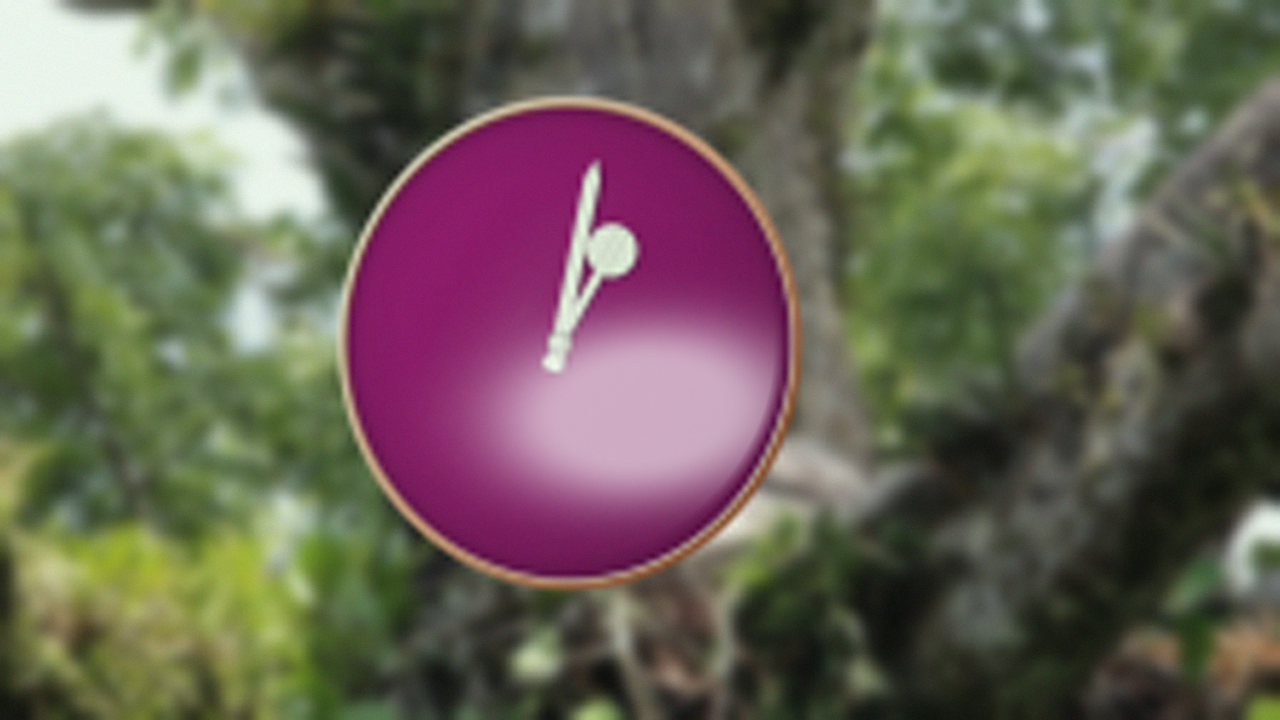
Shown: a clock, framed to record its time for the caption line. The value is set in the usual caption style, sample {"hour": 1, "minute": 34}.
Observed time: {"hour": 1, "minute": 2}
